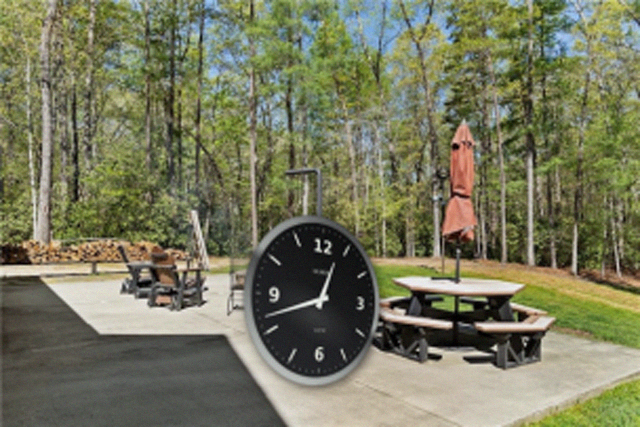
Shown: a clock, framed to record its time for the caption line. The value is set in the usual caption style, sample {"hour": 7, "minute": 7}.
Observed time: {"hour": 12, "minute": 42}
